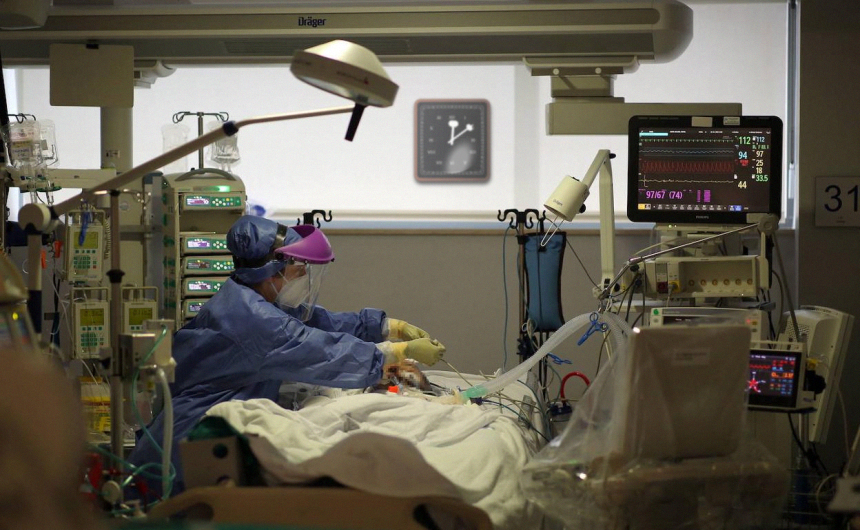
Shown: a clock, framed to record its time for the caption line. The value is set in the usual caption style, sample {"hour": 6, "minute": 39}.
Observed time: {"hour": 12, "minute": 9}
